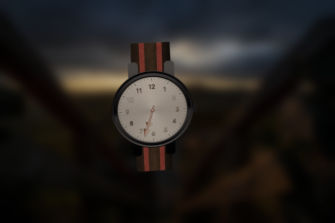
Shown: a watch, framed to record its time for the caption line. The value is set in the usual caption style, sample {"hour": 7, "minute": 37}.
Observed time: {"hour": 6, "minute": 33}
